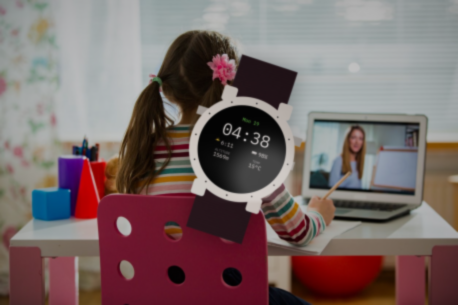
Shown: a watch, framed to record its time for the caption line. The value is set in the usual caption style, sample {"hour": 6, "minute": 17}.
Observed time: {"hour": 4, "minute": 38}
